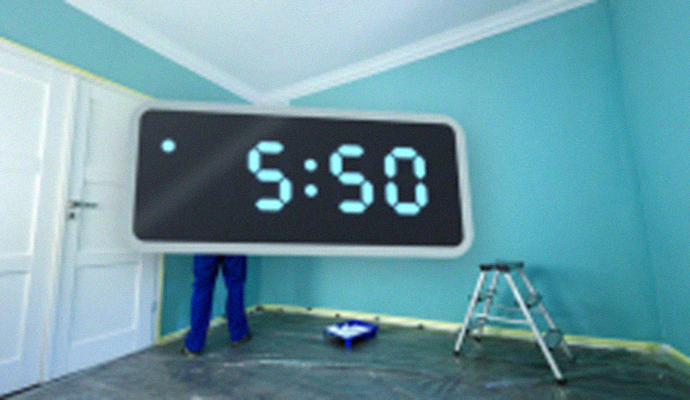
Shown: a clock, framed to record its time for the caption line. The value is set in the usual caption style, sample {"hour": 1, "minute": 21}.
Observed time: {"hour": 5, "minute": 50}
